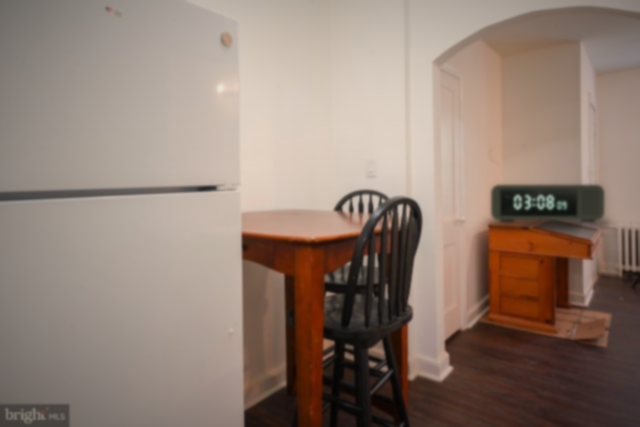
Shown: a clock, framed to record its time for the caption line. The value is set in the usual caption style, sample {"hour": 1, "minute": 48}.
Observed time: {"hour": 3, "minute": 8}
